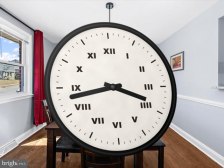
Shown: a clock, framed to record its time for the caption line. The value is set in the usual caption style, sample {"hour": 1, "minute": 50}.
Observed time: {"hour": 3, "minute": 43}
